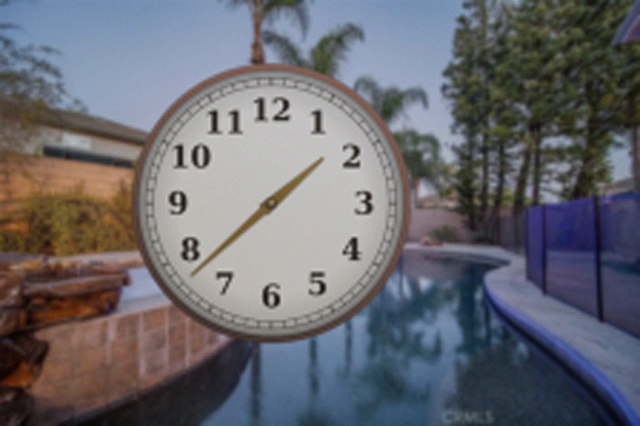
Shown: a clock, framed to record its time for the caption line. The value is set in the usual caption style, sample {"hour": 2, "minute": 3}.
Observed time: {"hour": 1, "minute": 38}
